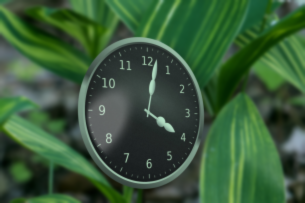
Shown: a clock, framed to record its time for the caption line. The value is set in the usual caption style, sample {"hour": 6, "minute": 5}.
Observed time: {"hour": 4, "minute": 2}
